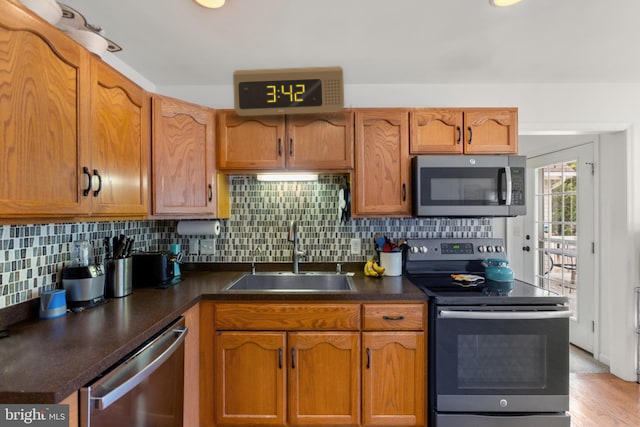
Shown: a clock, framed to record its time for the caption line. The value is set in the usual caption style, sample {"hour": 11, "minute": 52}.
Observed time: {"hour": 3, "minute": 42}
